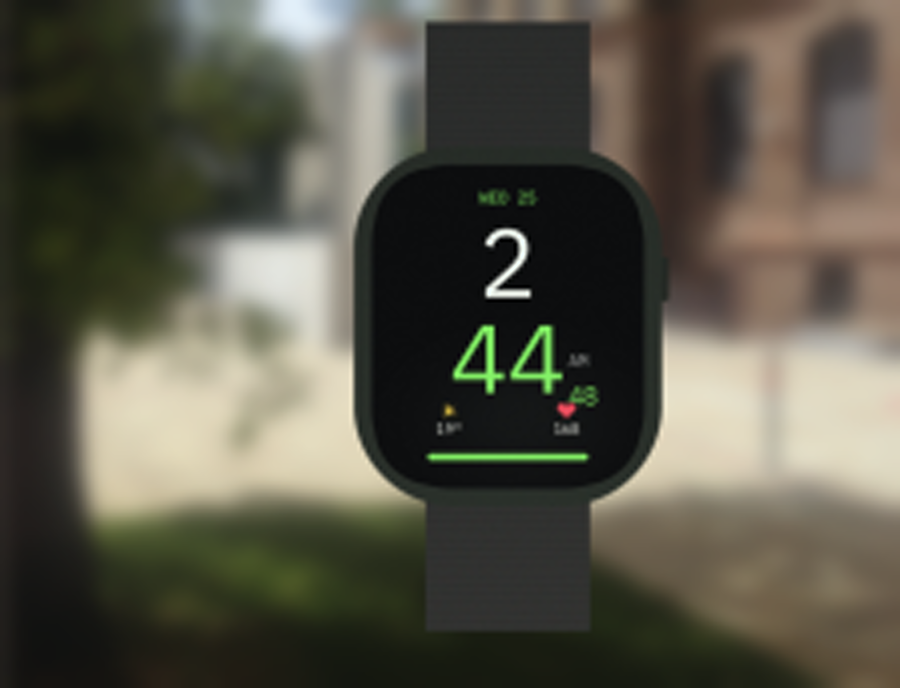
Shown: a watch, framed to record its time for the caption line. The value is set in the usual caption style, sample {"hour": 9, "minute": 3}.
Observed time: {"hour": 2, "minute": 44}
